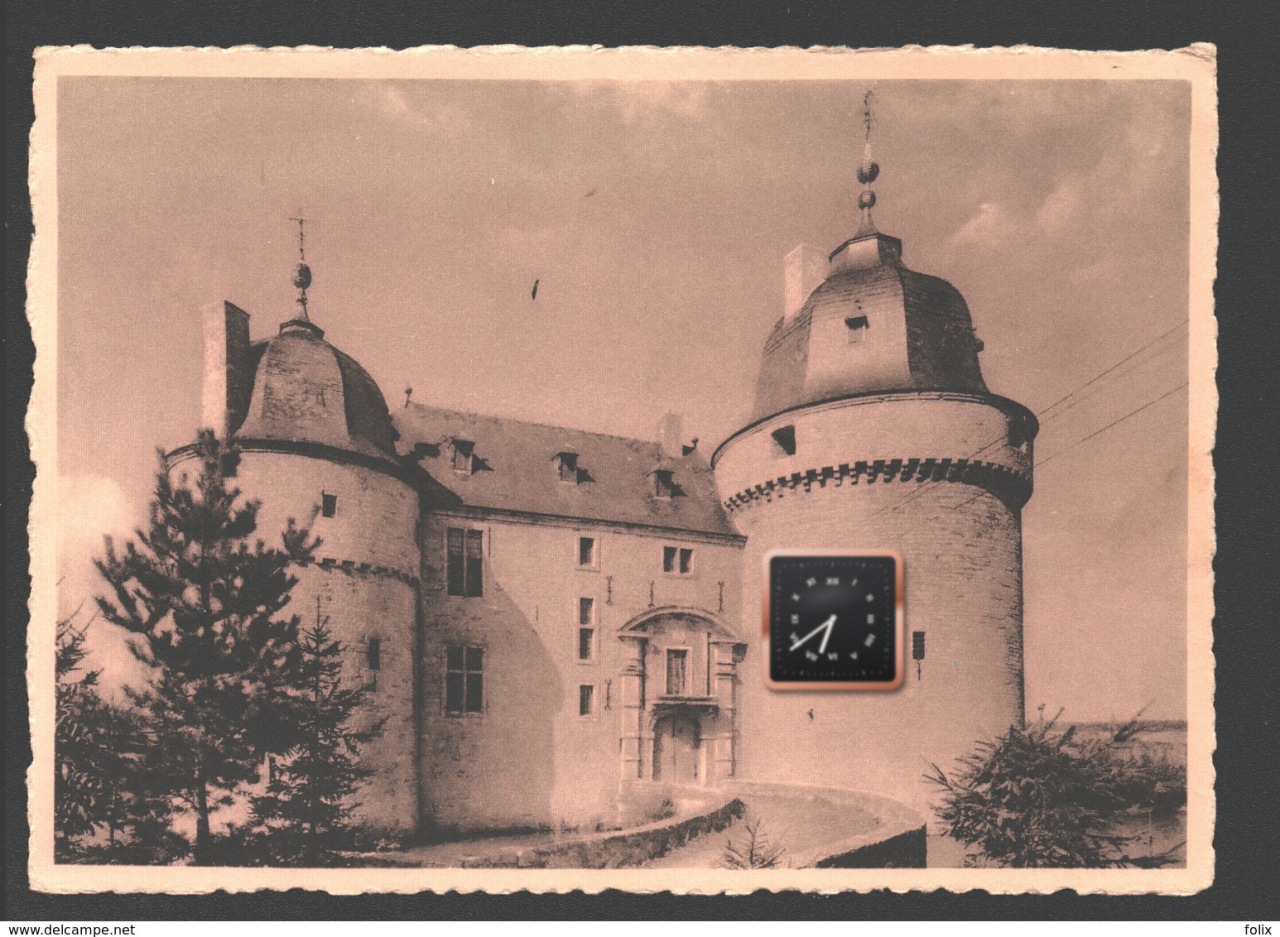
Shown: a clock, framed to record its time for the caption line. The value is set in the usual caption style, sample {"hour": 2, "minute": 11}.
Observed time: {"hour": 6, "minute": 39}
